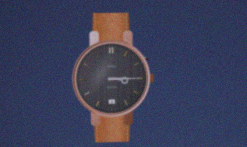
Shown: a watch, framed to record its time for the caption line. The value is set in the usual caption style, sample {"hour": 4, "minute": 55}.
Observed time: {"hour": 3, "minute": 15}
